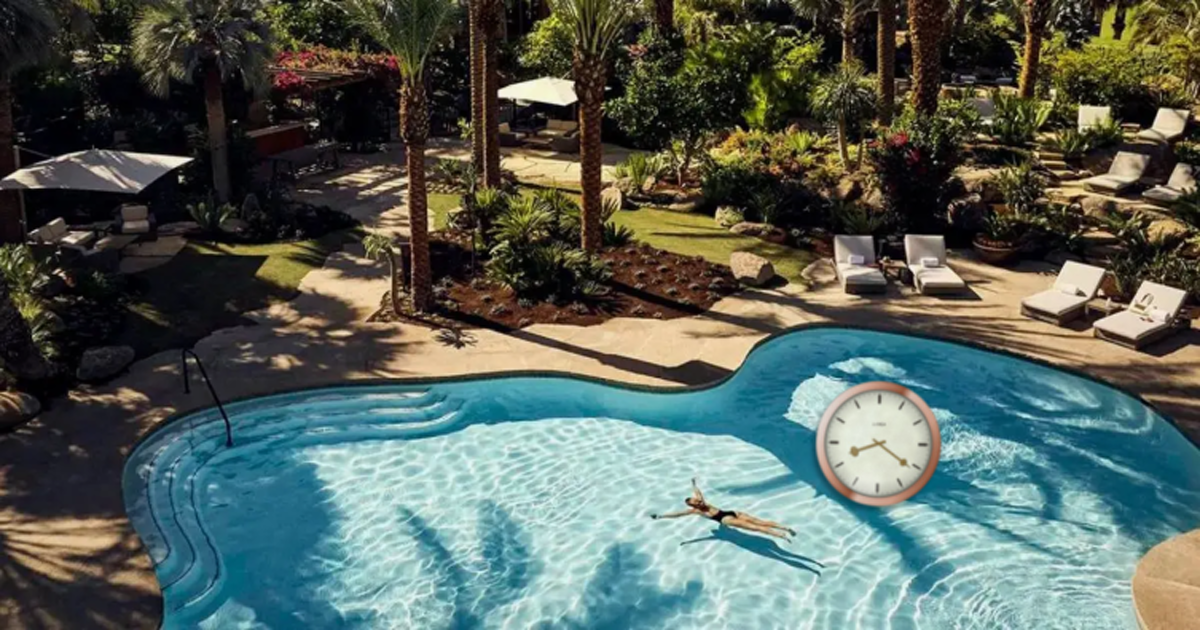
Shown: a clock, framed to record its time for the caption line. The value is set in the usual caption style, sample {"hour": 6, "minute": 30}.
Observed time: {"hour": 8, "minute": 21}
